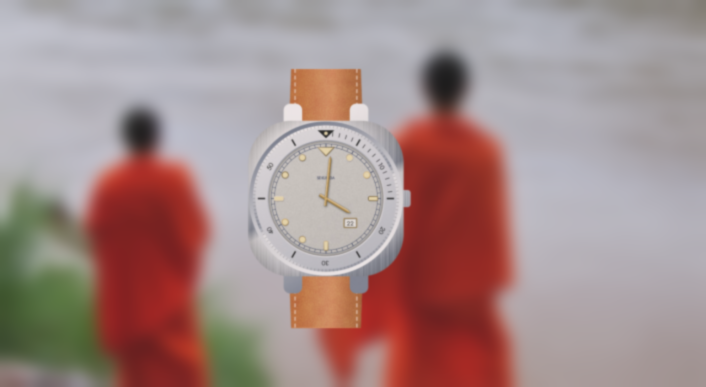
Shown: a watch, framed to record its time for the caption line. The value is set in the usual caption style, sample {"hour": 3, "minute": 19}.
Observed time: {"hour": 4, "minute": 1}
